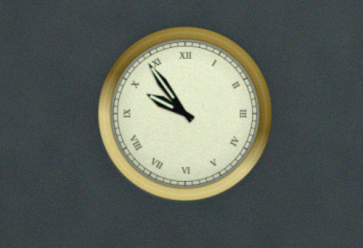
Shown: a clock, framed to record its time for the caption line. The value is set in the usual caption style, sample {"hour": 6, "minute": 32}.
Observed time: {"hour": 9, "minute": 54}
